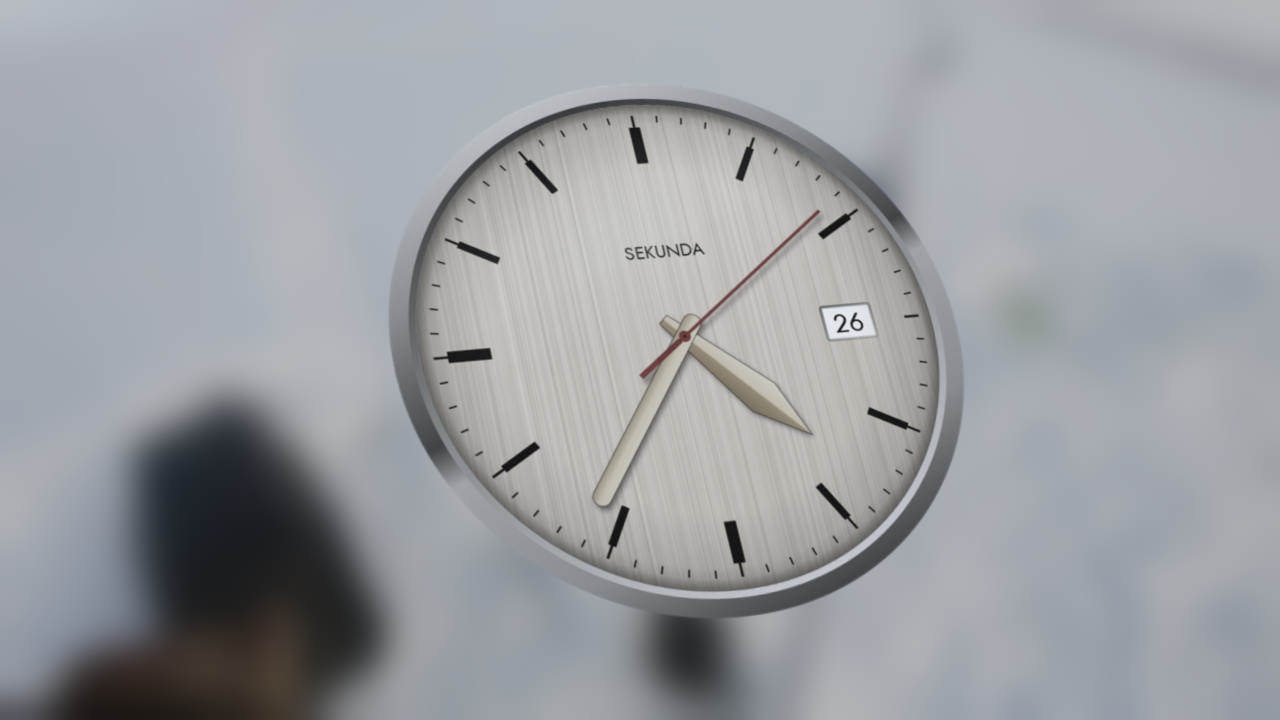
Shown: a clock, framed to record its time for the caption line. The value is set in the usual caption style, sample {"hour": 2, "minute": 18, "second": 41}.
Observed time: {"hour": 4, "minute": 36, "second": 9}
